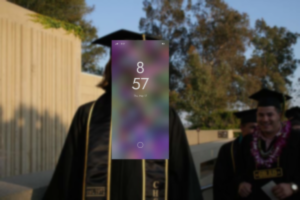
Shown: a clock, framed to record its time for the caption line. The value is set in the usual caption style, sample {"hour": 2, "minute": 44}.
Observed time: {"hour": 8, "minute": 57}
